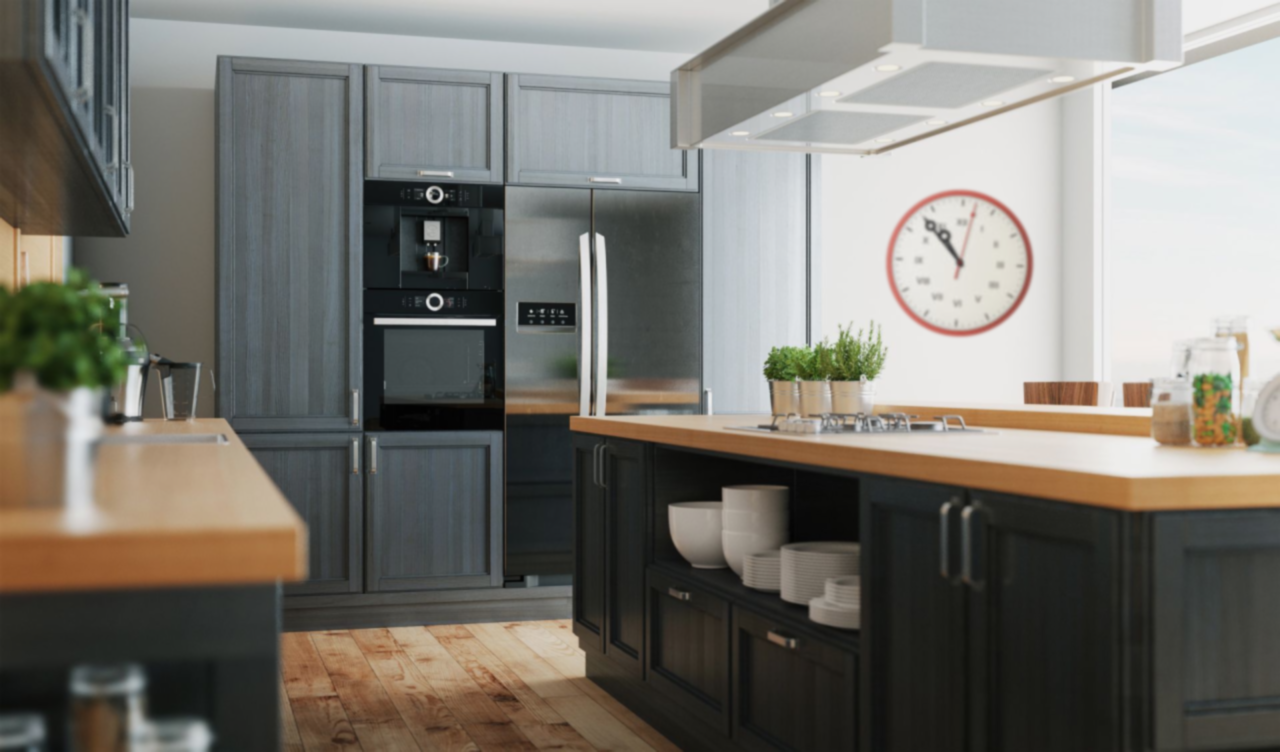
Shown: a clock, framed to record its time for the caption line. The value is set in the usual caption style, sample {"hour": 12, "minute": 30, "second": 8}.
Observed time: {"hour": 10, "minute": 53, "second": 2}
